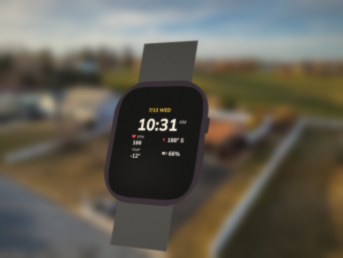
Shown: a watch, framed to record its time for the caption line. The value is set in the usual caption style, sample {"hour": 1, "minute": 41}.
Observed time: {"hour": 10, "minute": 31}
